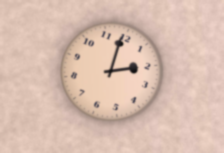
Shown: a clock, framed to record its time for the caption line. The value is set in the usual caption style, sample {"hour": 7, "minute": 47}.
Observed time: {"hour": 1, "minute": 59}
